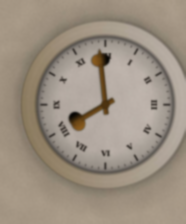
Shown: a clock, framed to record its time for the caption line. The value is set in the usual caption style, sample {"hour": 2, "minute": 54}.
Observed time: {"hour": 7, "minute": 59}
